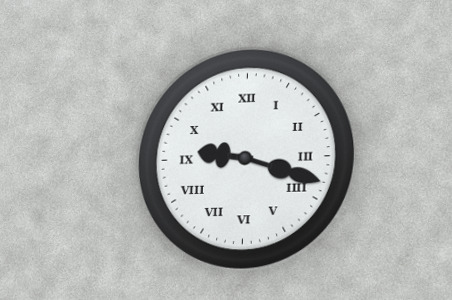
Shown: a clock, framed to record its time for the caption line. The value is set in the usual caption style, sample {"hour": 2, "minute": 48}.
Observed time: {"hour": 9, "minute": 18}
